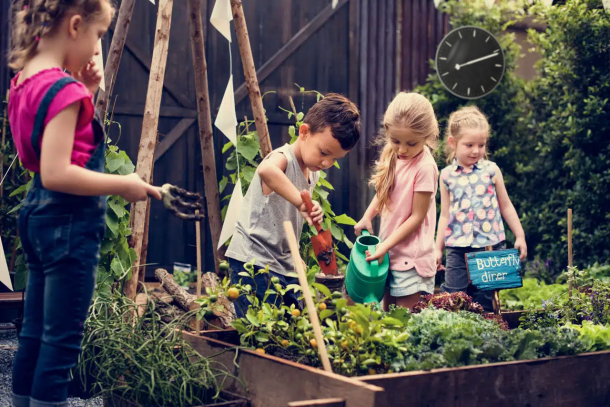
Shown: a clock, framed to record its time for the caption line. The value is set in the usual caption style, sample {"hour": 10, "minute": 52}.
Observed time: {"hour": 8, "minute": 11}
